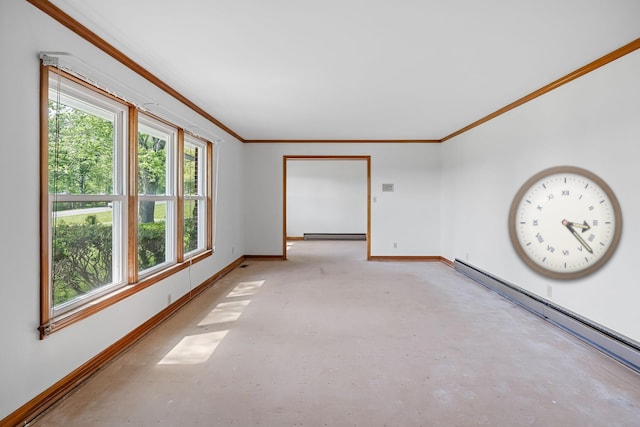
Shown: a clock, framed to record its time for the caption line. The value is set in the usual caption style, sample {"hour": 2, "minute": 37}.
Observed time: {"hour": 3, "minute": 23}
